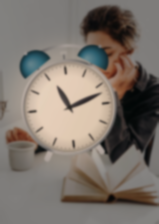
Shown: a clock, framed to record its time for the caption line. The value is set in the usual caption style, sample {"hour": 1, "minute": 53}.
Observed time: {"hour": 11, "minute": 12}
